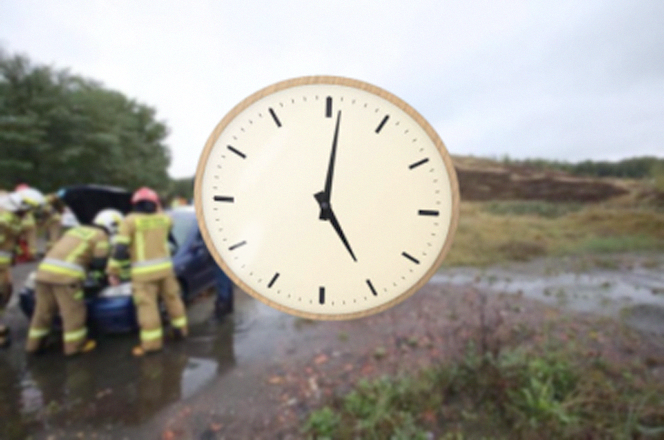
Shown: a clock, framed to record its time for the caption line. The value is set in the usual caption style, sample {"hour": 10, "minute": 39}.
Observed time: {"hour": 5, "minute": 1}
